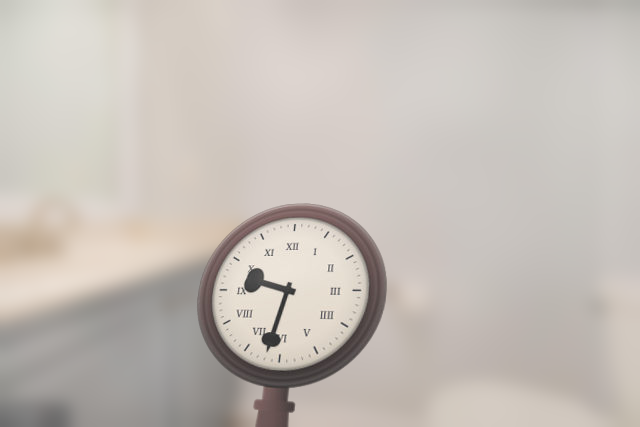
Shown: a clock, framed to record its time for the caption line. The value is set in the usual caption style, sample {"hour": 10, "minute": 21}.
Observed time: {"hour": 9, "minute": 32}
